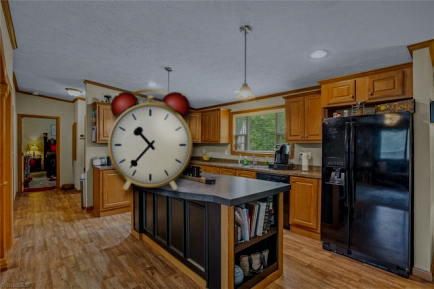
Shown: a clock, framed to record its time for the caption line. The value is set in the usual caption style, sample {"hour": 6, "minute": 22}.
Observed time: {"hour": 10, "minute": 37}
